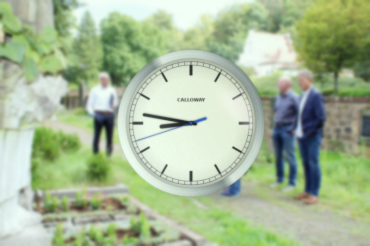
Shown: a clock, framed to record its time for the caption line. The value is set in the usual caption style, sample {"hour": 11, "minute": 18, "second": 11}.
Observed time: {"hour": 8, "minute": 46, "second": 42}
